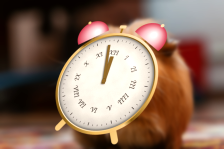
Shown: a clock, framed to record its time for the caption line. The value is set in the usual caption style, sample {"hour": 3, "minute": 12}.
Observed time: {"hour": 11, "minute": 58}
